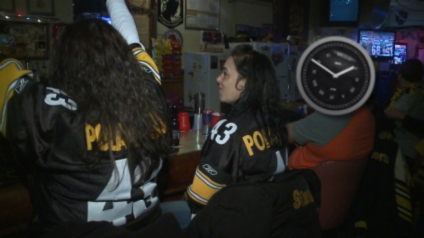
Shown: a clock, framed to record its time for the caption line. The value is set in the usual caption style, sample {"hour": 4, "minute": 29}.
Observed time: {"hour": 1, "minute": 49}
